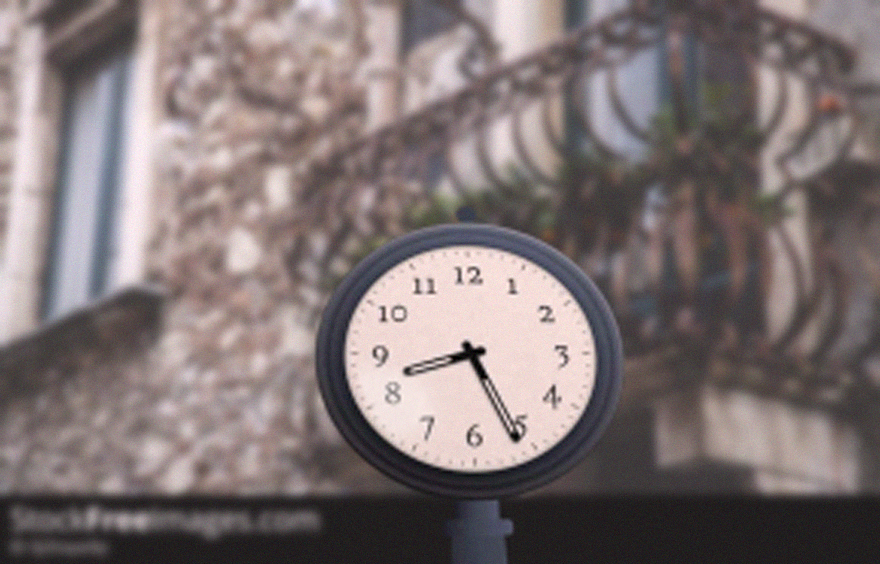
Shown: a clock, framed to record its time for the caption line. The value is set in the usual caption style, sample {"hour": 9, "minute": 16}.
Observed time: {"hour": 8, "minute": 26}
